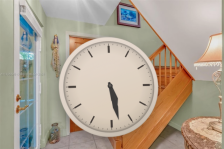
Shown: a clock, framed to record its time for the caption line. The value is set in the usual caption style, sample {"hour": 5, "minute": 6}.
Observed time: {"hour": 5, "minute": 28}
